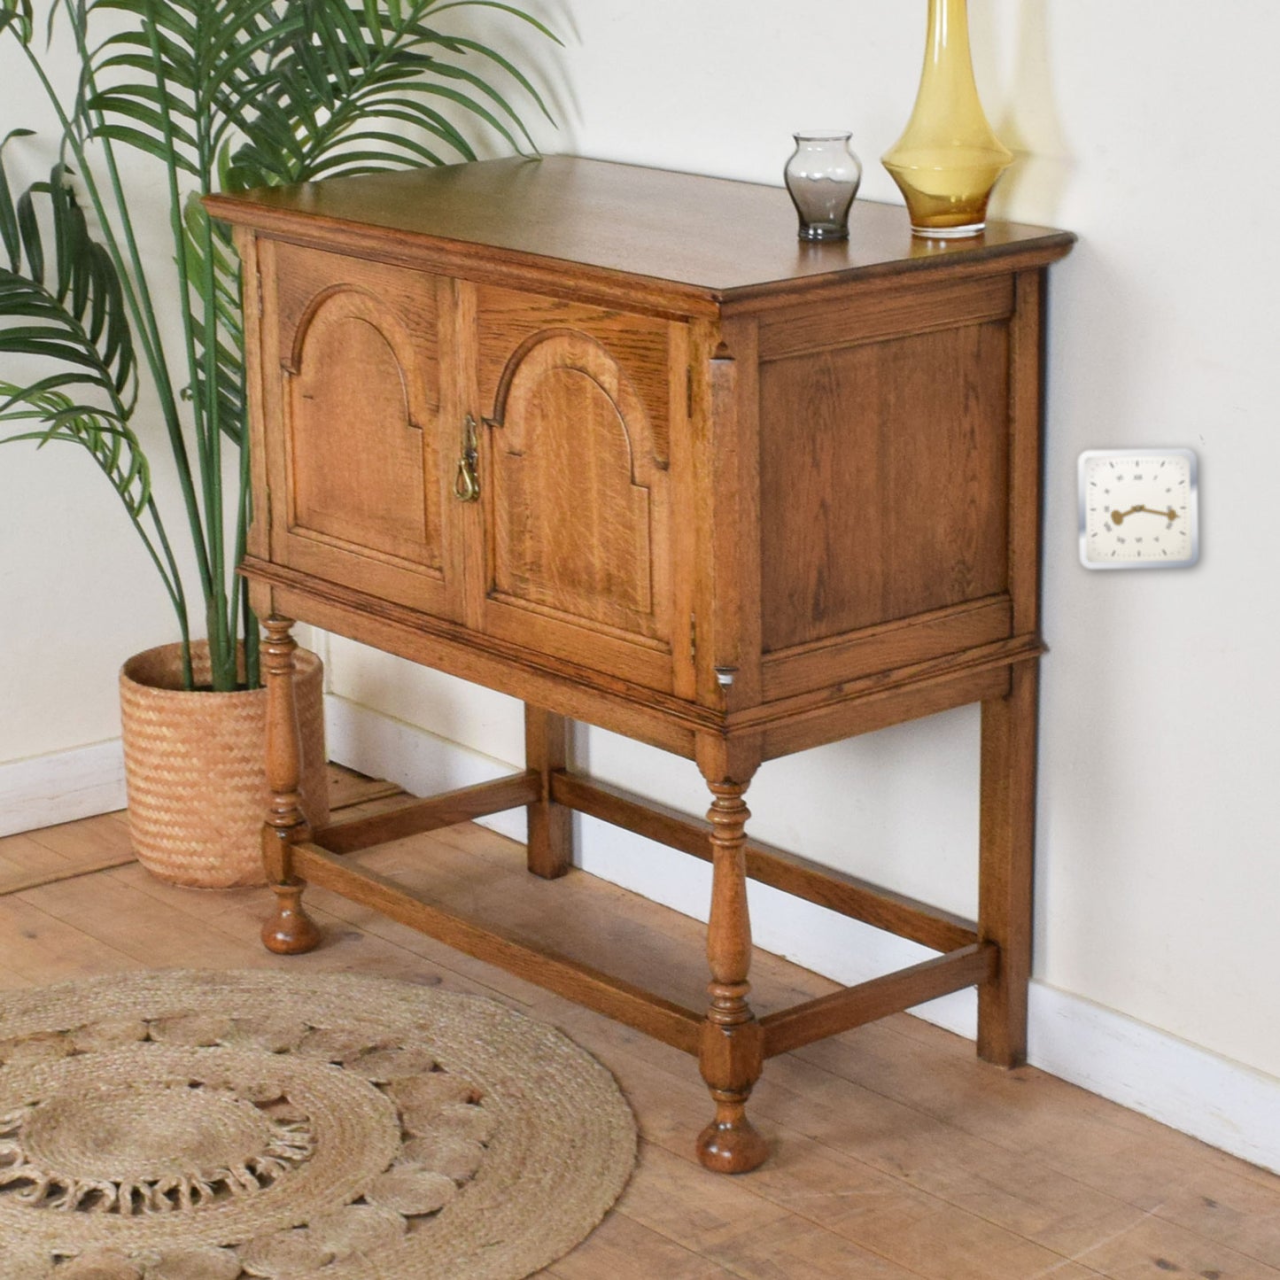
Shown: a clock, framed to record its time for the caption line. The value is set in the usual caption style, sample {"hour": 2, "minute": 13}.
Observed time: {"hour": 8, "minute": 17}
